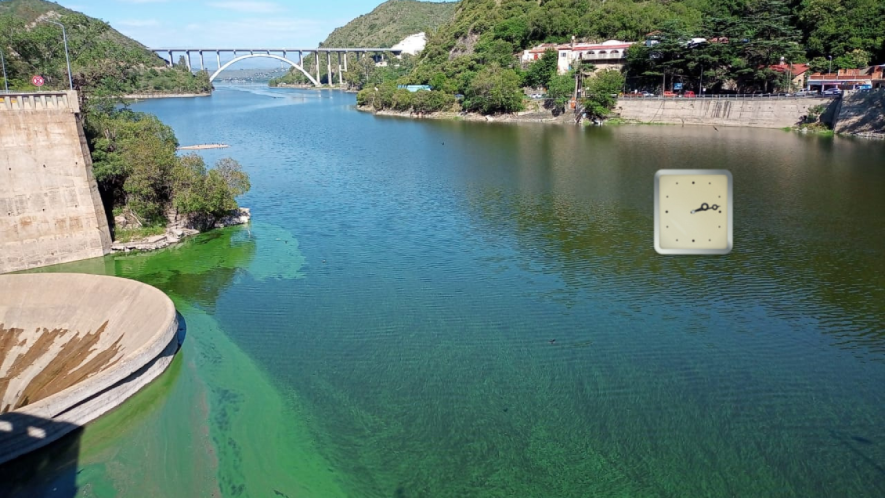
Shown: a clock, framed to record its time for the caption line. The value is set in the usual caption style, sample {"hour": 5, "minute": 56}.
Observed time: {"hour": 2, "minute": 13}
